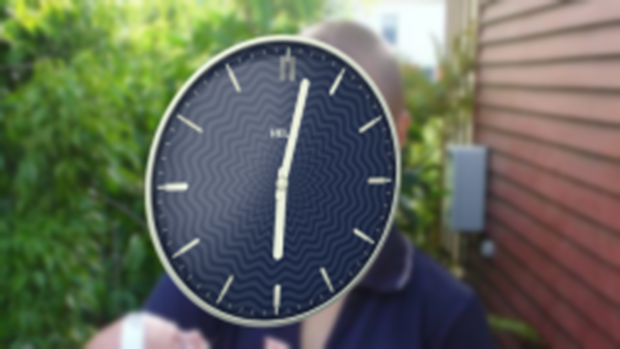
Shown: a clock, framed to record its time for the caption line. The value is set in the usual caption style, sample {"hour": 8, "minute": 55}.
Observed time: {"hour": 6, "minute": 2}
